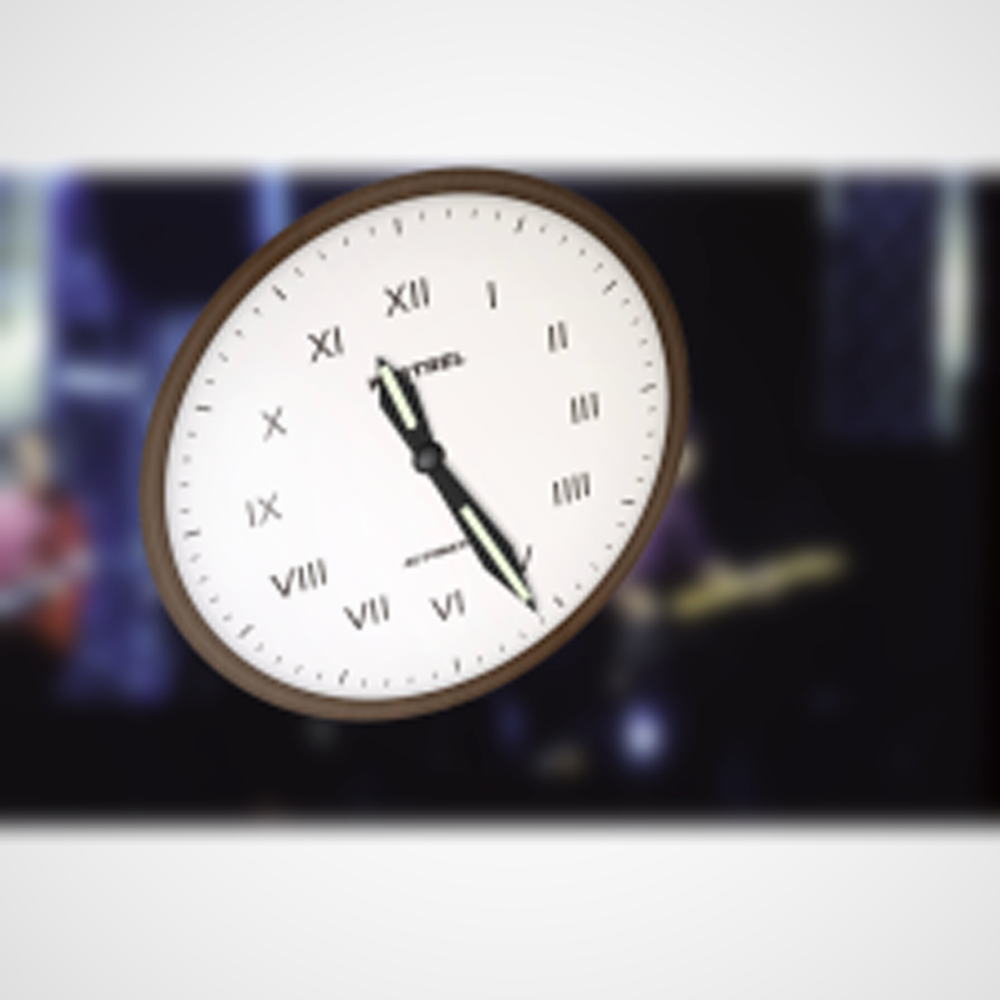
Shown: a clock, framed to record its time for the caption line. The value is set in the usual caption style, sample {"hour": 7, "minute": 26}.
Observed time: {"hour": 11, "minute": 26}
